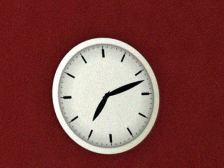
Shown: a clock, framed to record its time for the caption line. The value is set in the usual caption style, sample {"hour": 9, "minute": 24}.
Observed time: {"hour": 7, "minute": 12}
